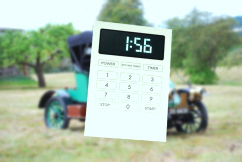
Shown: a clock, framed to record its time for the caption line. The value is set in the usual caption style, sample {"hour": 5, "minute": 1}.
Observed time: {"hour": 1, "minute": 56}
